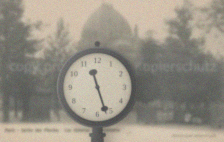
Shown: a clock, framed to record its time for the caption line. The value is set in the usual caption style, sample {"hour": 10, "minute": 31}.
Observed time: {"hour": 11, "minute": 27}
